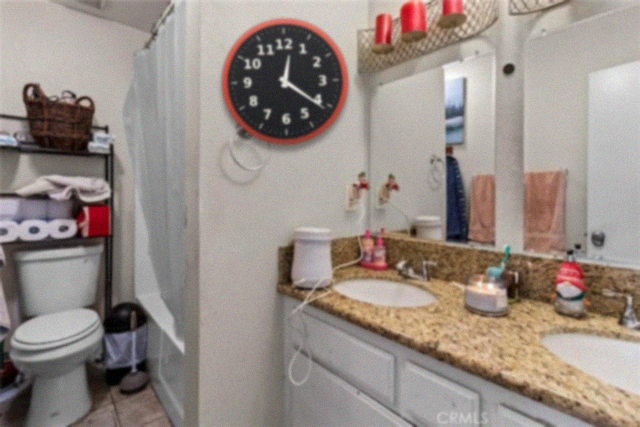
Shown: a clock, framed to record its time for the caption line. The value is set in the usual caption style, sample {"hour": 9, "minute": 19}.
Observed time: {"hour": 12, "minute": 21}
